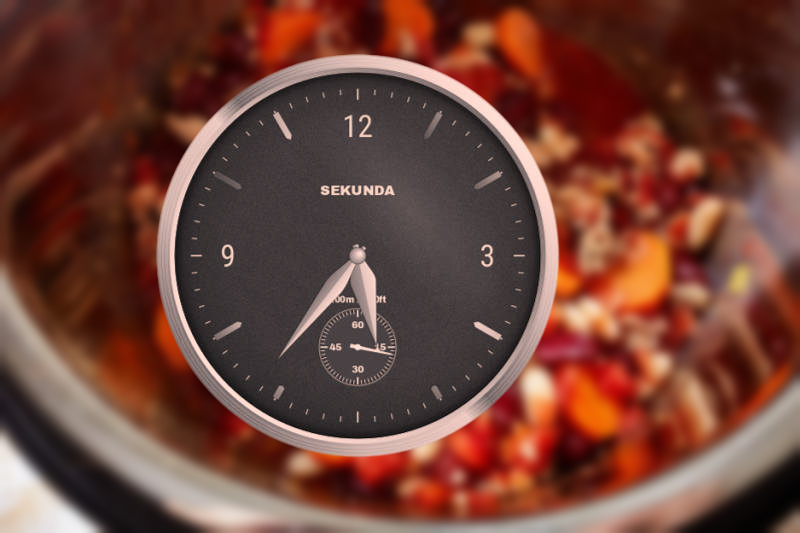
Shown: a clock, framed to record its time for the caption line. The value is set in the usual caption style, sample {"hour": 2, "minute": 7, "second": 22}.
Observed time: {"hour": 5, "minute": 36, "second": 17}
